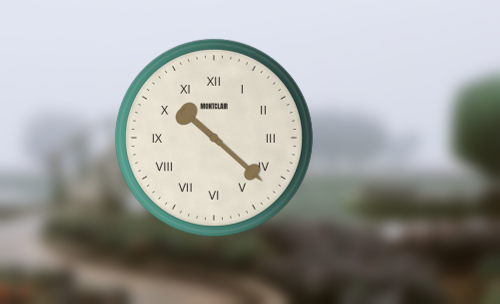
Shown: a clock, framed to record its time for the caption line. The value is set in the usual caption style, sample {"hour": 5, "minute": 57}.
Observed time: {"hour": 10, "minute": 22}
